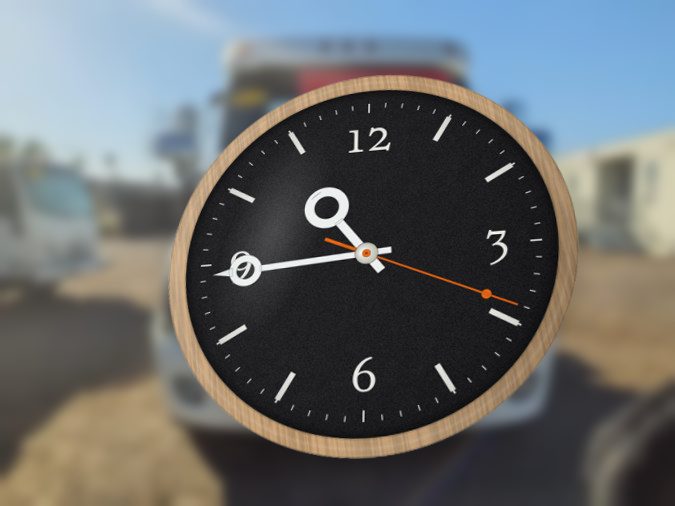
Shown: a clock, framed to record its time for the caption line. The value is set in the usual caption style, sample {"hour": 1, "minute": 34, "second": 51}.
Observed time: {"hour": 10, "minute": 44, "second": 19}
